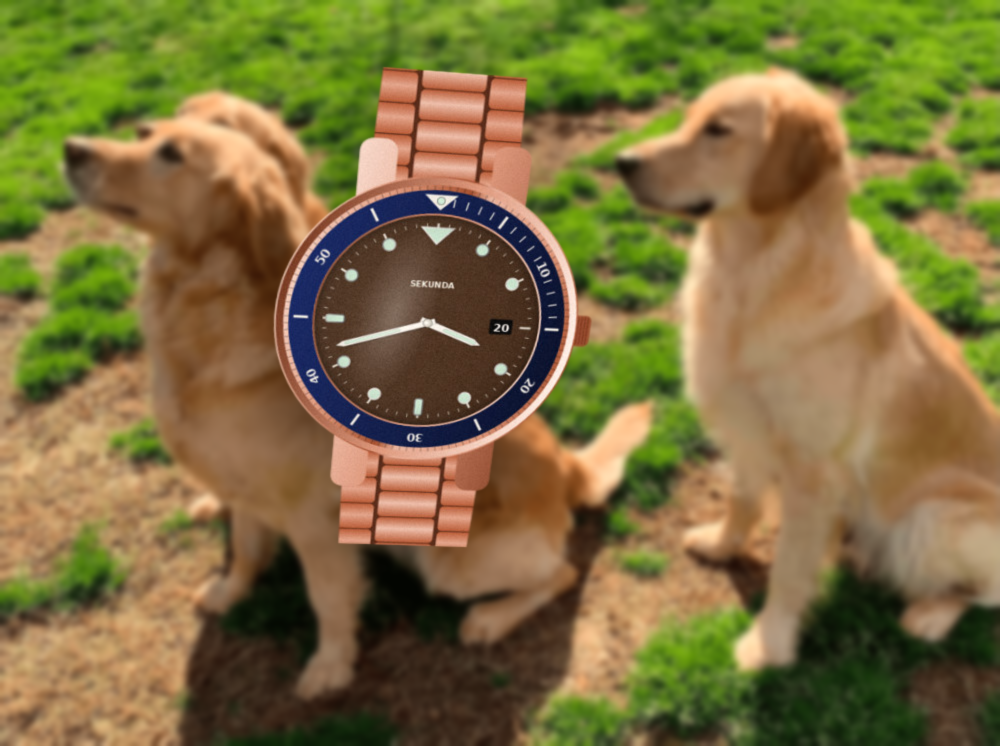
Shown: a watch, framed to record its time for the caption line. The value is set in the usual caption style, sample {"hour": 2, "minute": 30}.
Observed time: {"hour": 3, "minute": 42}
